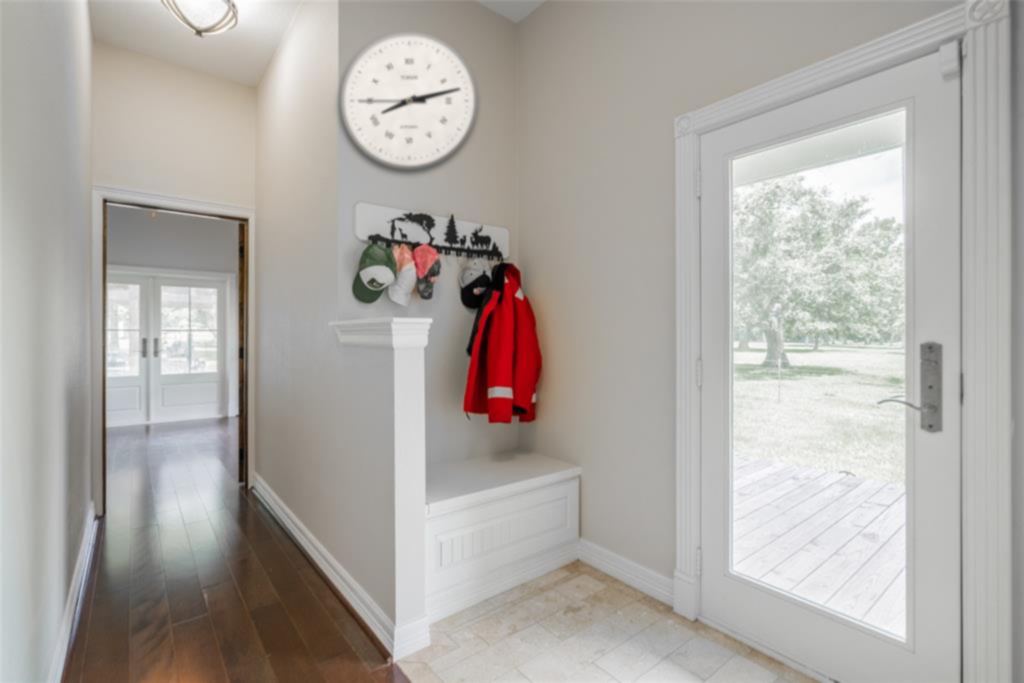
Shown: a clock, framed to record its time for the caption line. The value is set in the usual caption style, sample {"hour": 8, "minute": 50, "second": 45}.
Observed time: {"hour": 8, "minute": 12, "second": 45}
